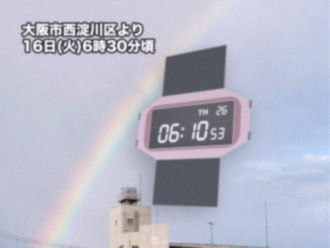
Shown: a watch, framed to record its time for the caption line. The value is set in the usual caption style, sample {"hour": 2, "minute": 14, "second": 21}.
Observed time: {"hour": 6, "minute": 10, "second": 53}
